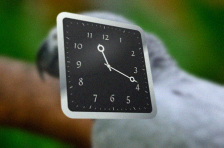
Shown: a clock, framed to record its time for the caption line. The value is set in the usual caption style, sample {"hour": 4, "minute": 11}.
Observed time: {"hour": 11, "minute": 19}
